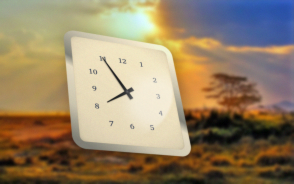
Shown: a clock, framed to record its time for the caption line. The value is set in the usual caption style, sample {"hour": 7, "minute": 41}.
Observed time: {"hour": 7, "minute": 55}
